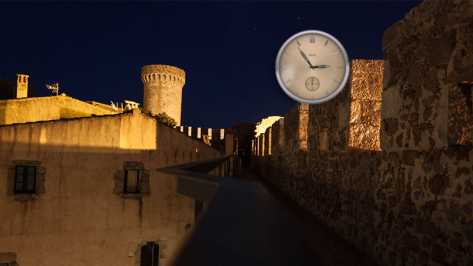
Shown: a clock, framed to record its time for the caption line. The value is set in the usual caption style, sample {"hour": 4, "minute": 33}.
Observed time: {"hour": 2, "minute": 54}
